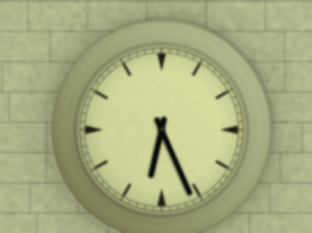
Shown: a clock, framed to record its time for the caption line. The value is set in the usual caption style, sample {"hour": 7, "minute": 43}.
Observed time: {"hour": 6, "minute": 26}
